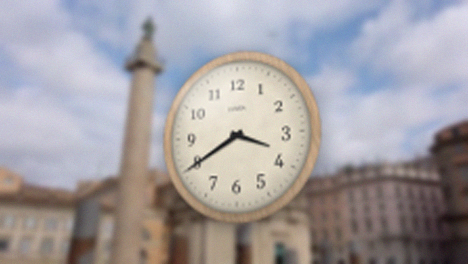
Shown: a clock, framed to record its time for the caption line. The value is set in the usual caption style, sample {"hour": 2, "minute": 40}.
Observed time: {"hour": 3, "minute": 40}
